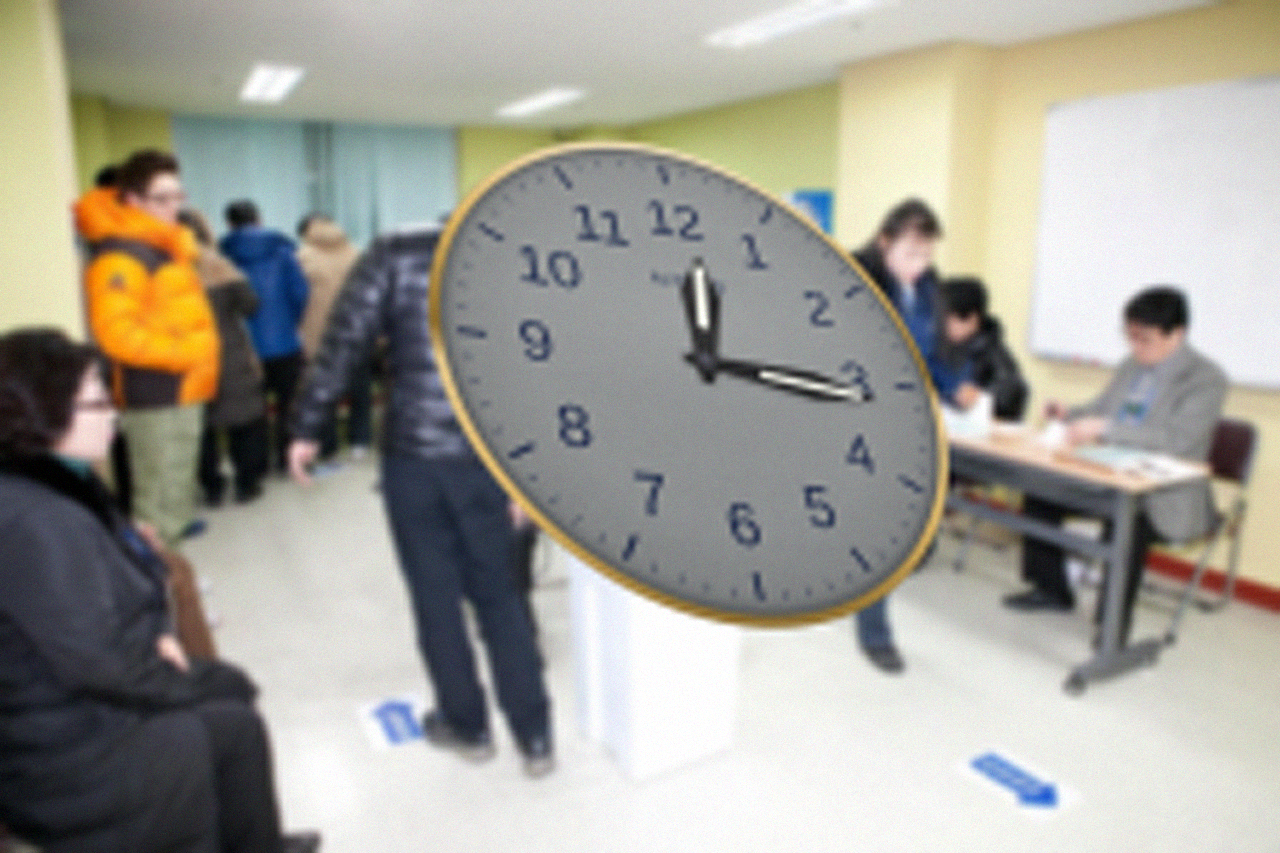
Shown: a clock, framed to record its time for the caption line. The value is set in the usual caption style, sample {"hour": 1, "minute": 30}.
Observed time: {"hour": 12, "minute": 16}
